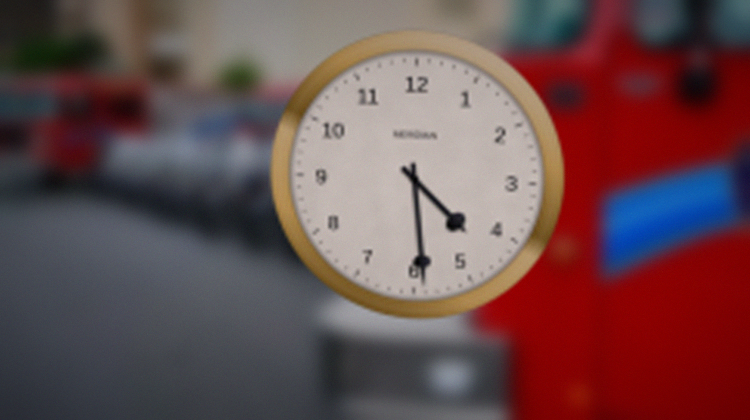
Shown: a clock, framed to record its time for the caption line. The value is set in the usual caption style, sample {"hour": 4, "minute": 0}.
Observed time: {"hour": 4, "minute": 29}
